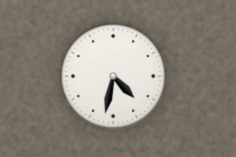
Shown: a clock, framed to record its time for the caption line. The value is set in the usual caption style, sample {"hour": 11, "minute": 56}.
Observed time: {"hour": 4, "minute": 32}
